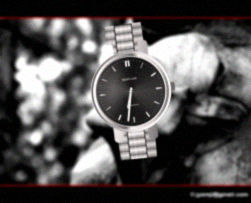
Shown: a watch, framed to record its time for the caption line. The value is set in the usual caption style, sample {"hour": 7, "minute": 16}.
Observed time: {"hour": 6, "minute": 32}
